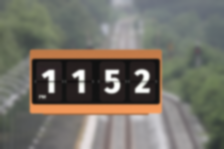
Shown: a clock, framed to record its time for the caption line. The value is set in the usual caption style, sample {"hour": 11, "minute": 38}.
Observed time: {"hour": 11, "minute": 52}
